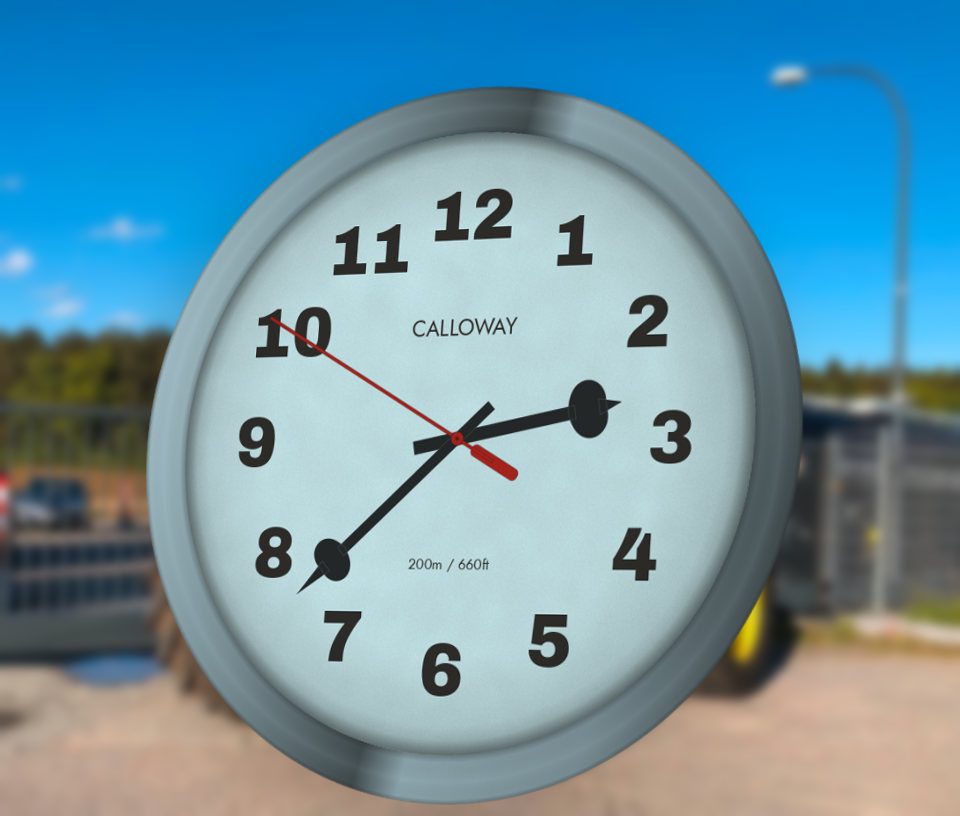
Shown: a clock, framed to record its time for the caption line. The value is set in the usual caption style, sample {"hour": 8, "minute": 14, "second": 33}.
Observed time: {"hour": 2, "minute": 37, "second": 50}
